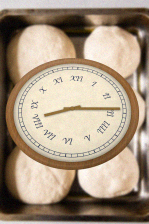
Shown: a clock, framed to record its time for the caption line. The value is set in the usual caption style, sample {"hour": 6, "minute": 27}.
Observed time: {"hour": 8, "minute": 14}
